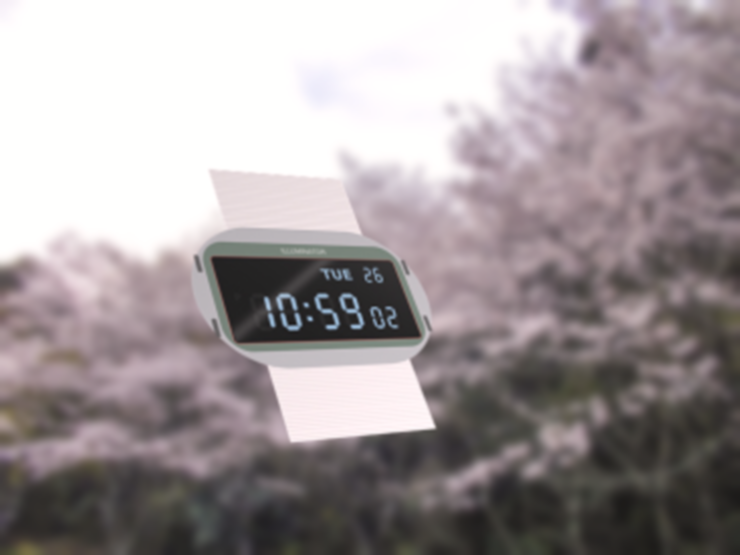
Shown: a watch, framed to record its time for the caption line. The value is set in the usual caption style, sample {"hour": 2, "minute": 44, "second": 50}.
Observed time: {"hour": 10, "minute": 59, "second": 2}
